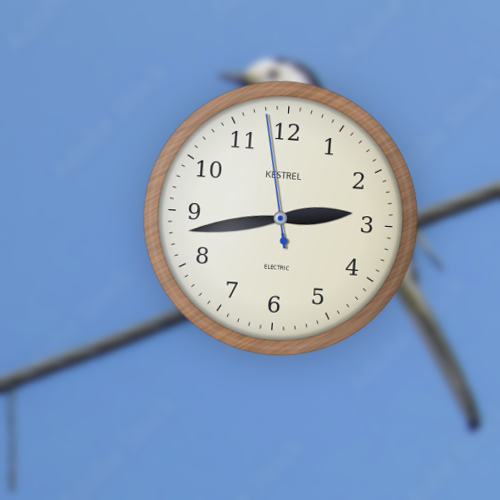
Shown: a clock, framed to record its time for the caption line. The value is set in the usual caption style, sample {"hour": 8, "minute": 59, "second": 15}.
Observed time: {"hour": 2, "minute": 42, "second": 58}
